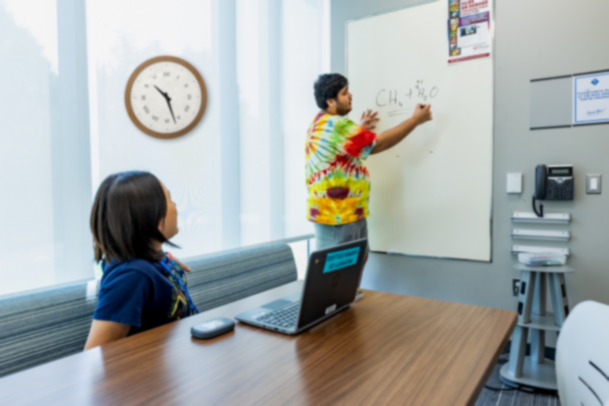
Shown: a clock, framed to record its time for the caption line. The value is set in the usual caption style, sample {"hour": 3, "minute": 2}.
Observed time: {"hour": 10, "minute": 27}
